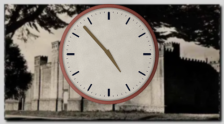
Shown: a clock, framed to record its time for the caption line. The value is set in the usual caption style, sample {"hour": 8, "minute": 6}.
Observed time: {"hour": 4, "minute": 53}
